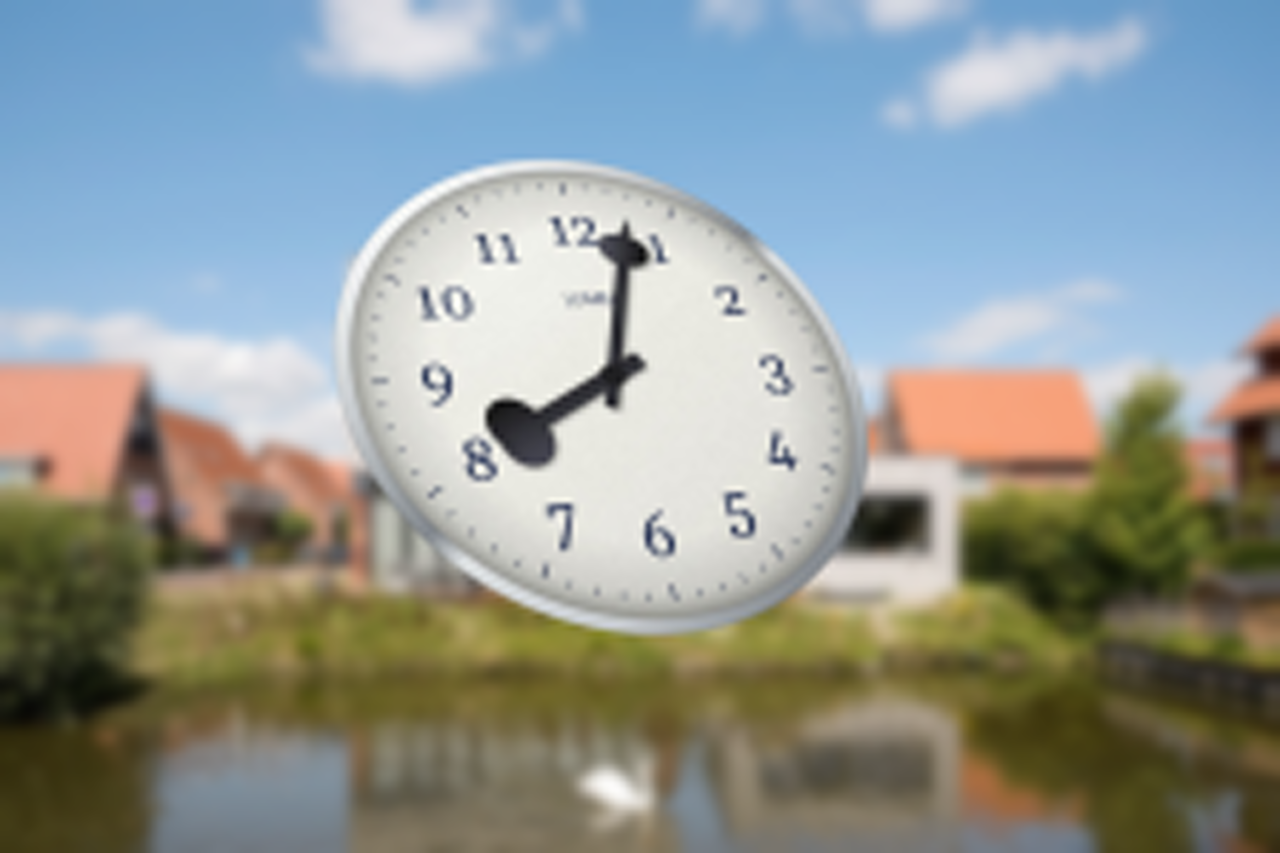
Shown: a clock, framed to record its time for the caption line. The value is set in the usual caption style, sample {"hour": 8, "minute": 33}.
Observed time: {"hour": 8, "minute": 3}
